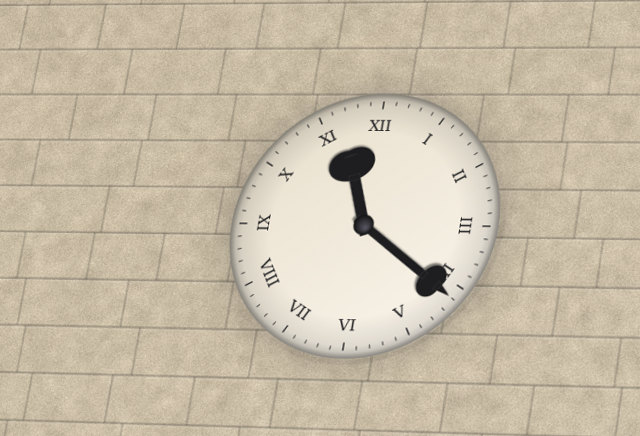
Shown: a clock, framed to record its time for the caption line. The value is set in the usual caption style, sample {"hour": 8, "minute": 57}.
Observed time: {"hour": 11, "minute": 21}
